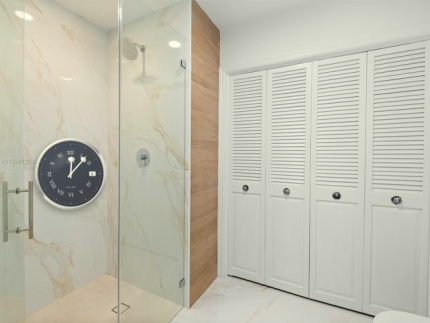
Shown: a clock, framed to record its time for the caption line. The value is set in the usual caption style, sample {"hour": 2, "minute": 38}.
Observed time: {"hour": 12, "minute": 7}
